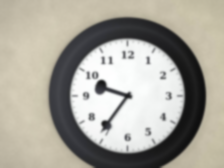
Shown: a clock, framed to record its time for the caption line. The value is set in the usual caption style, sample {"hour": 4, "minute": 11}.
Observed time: {"hour": 9, "minute": 36}
